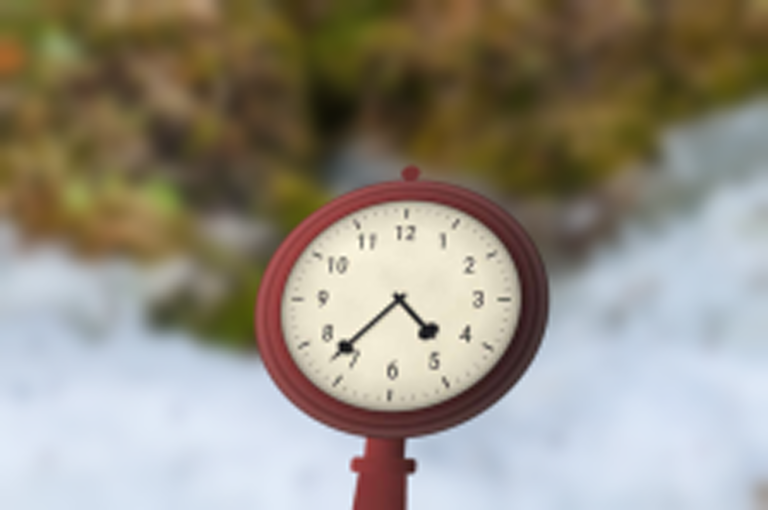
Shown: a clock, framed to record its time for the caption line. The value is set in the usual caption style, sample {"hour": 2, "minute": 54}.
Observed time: {"hour": 4, "minute": 37}
